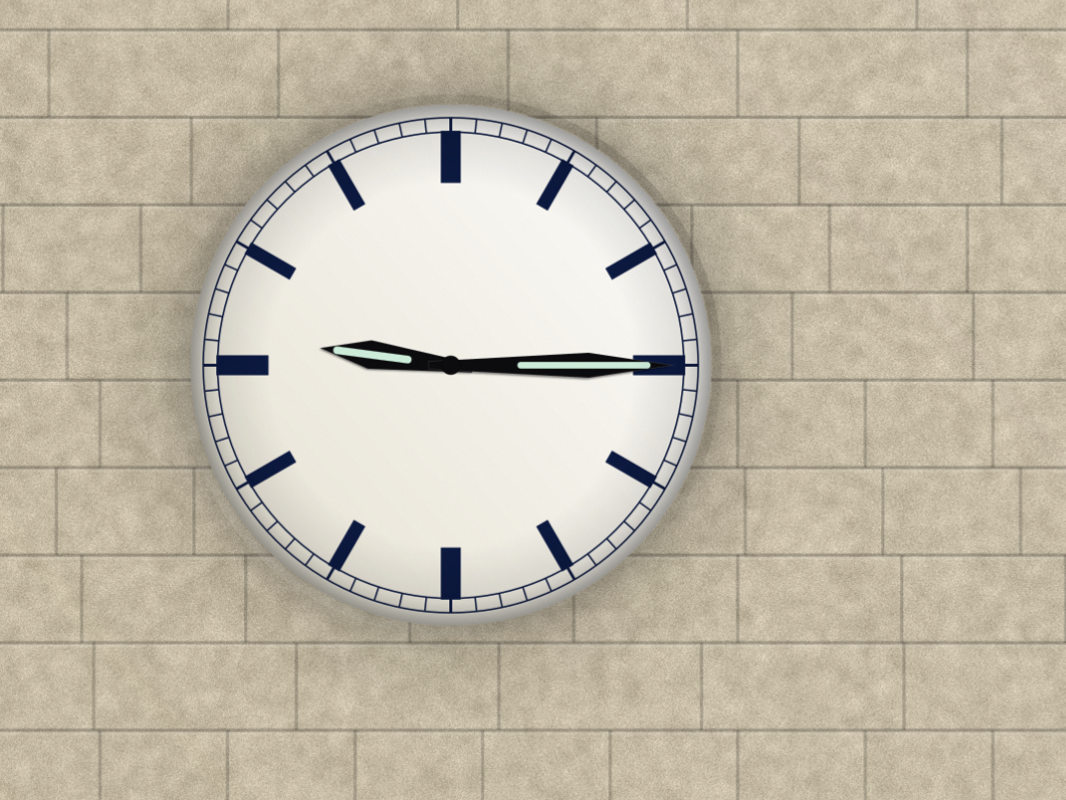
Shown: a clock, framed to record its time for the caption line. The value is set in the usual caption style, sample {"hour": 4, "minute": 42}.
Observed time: {"hour": 9, "minute": 15}
